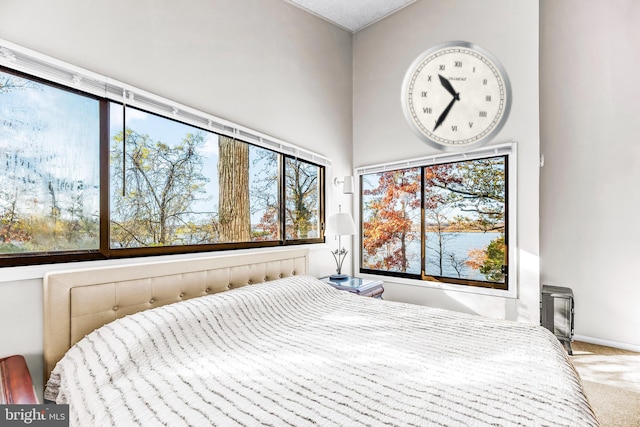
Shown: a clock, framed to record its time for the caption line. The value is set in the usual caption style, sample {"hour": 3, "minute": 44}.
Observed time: {"hour": 10, "minute": 35}
